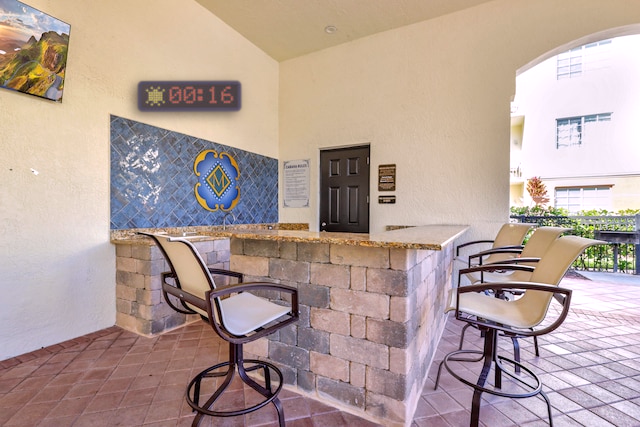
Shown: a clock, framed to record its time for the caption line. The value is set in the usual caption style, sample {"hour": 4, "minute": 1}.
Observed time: {"hour": 0, "minute": 16}
